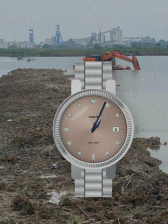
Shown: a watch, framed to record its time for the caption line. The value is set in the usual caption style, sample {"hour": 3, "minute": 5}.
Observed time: {"hour": 1, "minute": 4}
